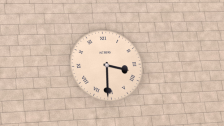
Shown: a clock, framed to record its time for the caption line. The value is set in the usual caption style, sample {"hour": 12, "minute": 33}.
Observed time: {"hour": 3, "minute": 31}
